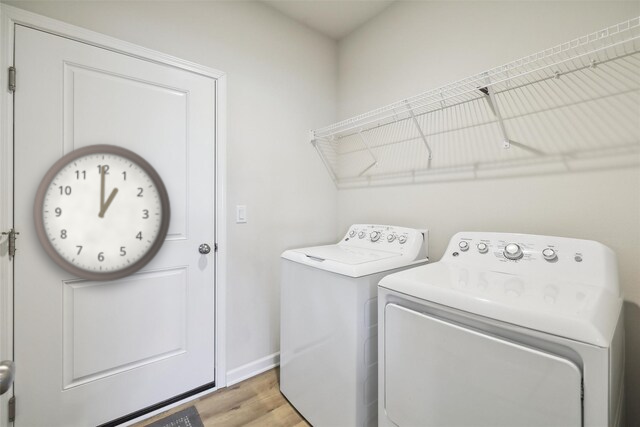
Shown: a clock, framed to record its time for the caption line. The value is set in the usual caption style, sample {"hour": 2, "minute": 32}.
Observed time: {"hour": 1, "minute": 0}
